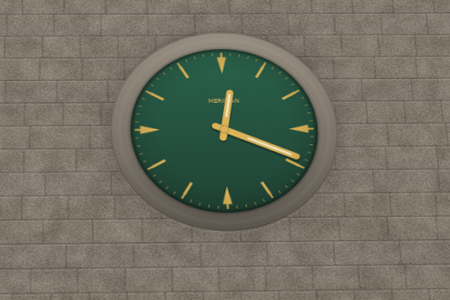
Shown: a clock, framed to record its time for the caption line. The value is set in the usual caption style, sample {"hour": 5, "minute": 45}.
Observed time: {"hour": 12, "minute": 19}
